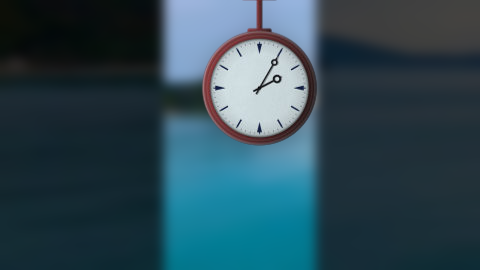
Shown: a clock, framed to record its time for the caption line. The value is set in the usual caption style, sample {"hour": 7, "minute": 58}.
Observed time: {"hour": 2, "minute": 5}
